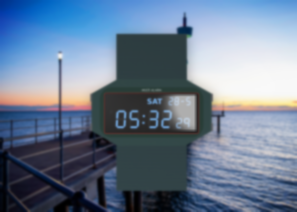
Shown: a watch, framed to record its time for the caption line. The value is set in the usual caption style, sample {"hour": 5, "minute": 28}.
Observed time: {"hour": 5, "minute": 32}
